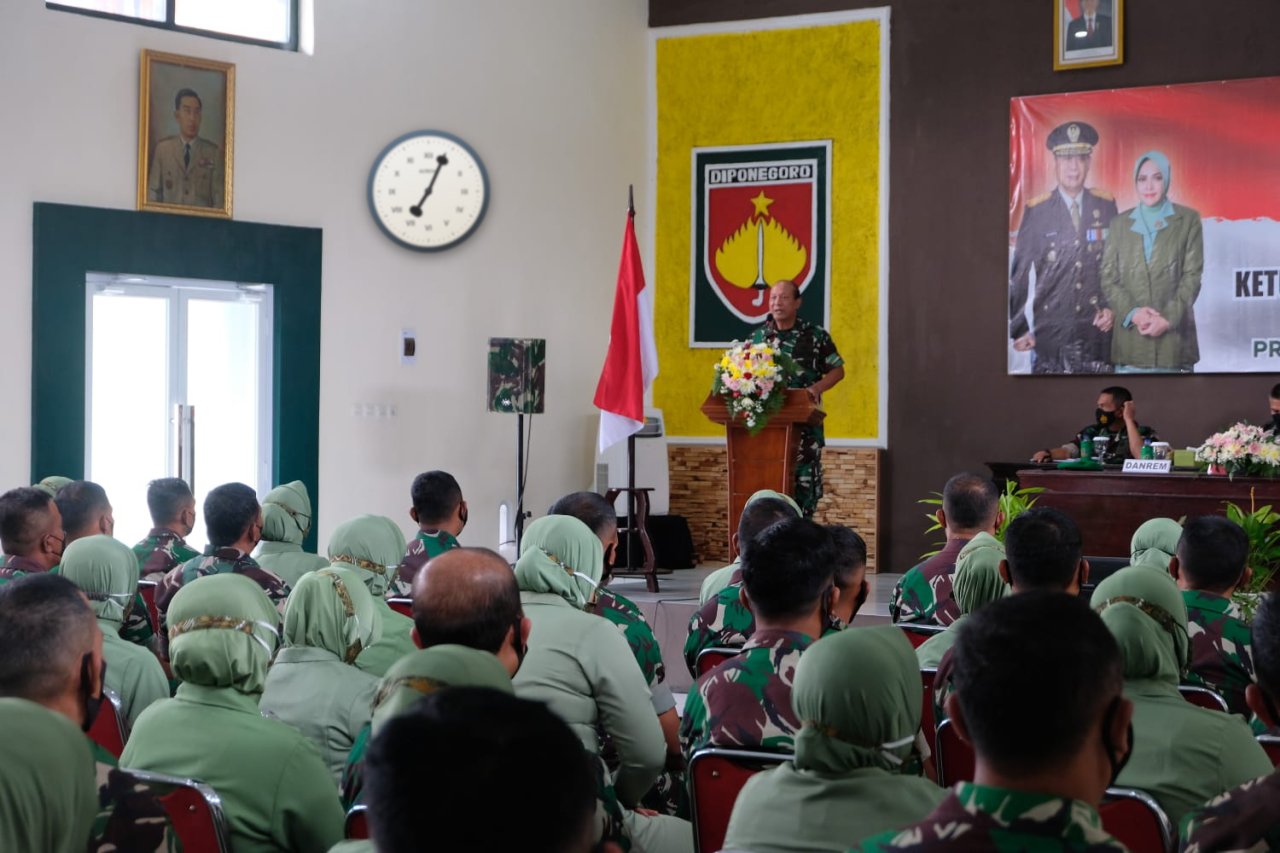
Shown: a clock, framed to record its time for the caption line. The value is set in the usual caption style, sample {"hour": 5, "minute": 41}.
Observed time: {"hour": 7, "minute": 4}
